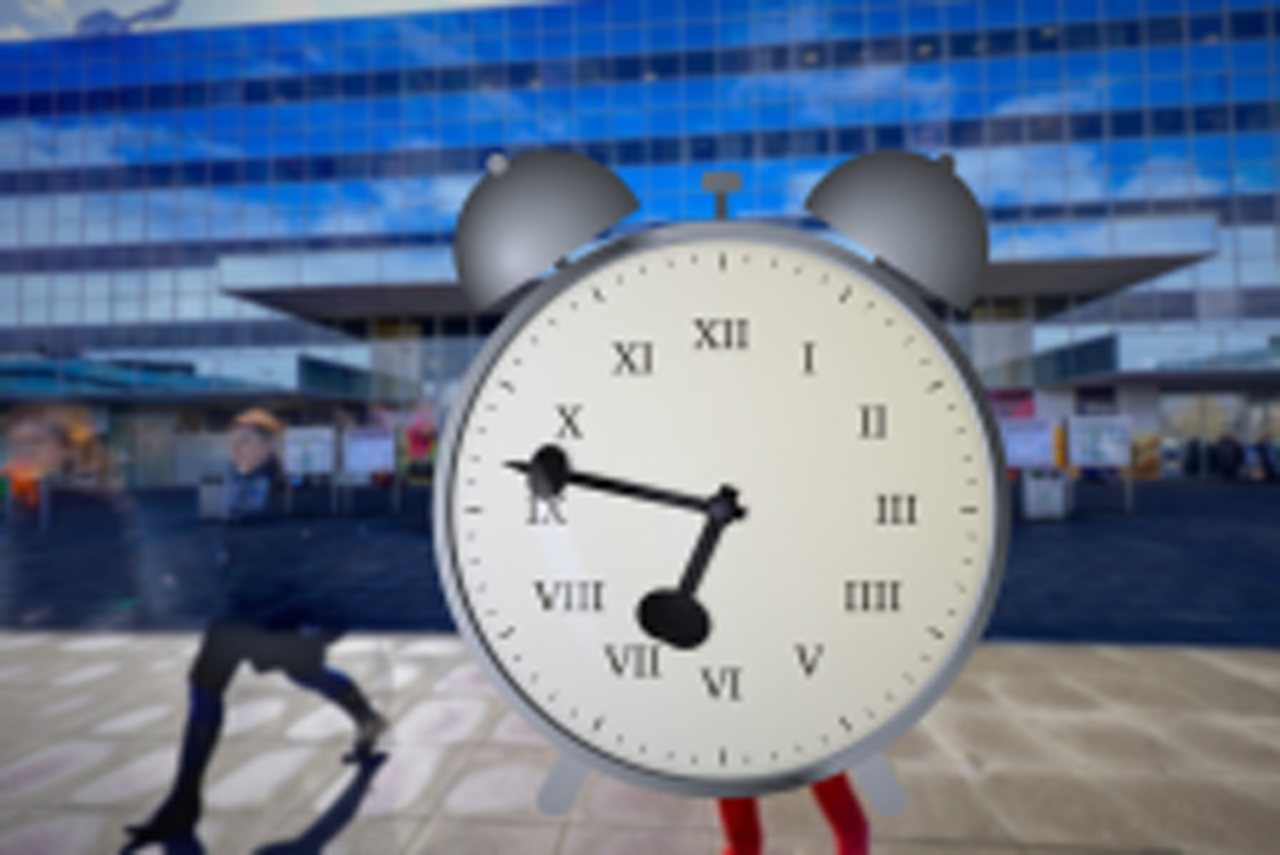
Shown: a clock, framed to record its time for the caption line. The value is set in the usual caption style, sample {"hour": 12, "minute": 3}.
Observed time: {"hour": 6, "minute": 47}
